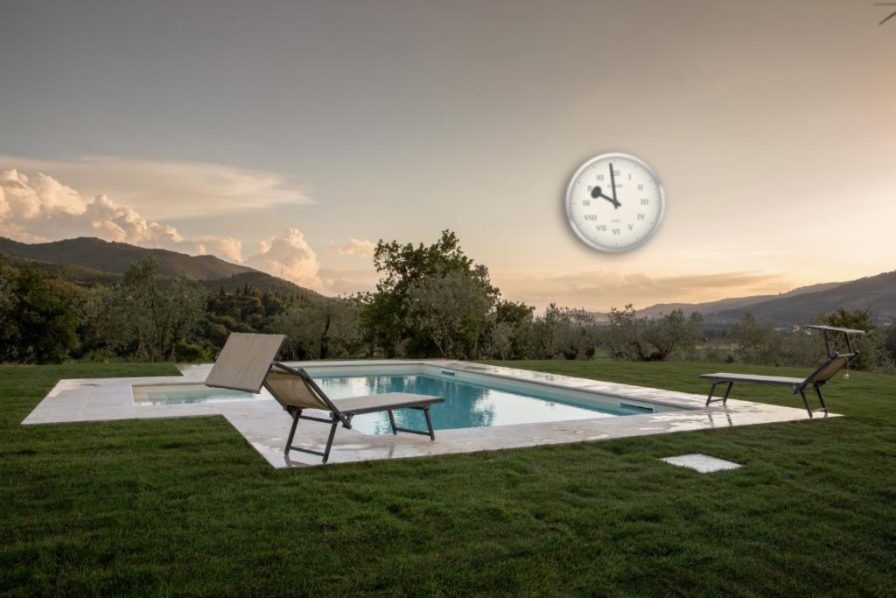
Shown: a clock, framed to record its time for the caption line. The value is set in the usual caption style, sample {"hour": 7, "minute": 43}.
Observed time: {"hour": 9, "minute": 59}
